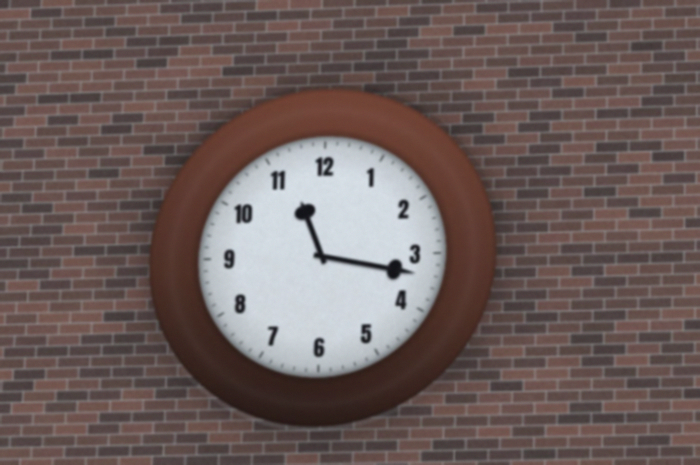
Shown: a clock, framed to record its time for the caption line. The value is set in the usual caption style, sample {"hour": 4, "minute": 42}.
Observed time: {"hour": 11, "minute": 17}
